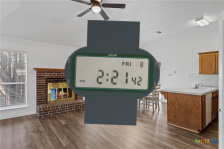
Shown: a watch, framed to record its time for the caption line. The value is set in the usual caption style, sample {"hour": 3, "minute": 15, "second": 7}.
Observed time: {"hour": 2, "minute": 21, "second": 42}
